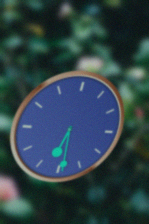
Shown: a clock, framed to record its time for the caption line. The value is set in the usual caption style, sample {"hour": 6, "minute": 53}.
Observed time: {"hour": 6, "minute": 29}
